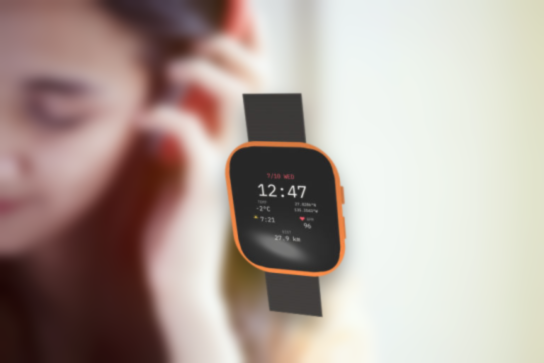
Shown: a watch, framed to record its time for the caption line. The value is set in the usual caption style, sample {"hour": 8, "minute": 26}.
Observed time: {"hour": 12, "minute": 47}
